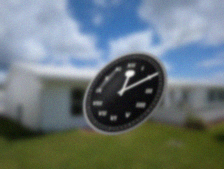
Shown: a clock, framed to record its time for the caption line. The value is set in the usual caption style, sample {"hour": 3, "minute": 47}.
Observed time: {"hour": 12, "minute": 10}
